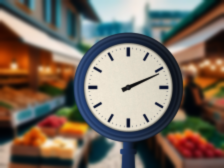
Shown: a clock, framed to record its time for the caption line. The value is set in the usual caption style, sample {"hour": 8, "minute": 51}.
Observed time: {"hour": 2, "minute": 11}
